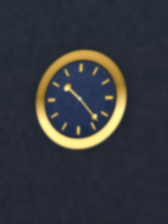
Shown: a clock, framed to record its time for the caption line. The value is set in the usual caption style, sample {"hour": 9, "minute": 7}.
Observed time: {"hour": 10, "minute": 23}
